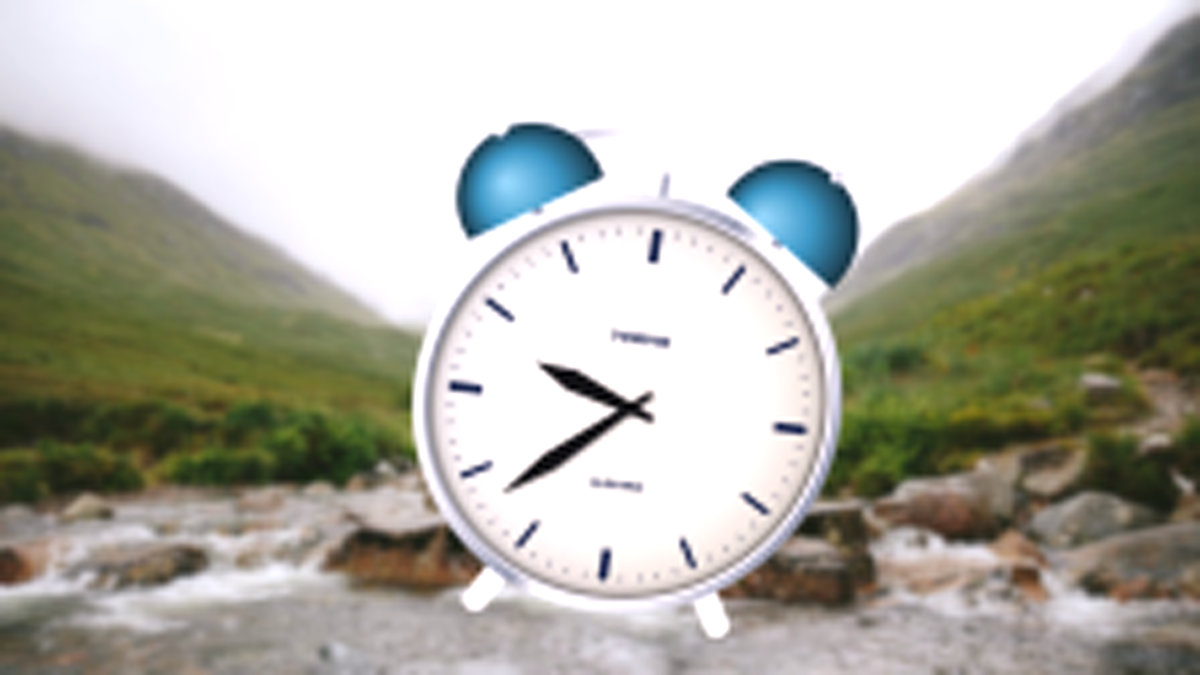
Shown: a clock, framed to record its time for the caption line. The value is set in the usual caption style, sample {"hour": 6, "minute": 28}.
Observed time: {"hour": 9, "minute": 38}
